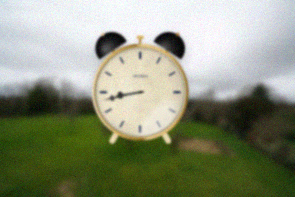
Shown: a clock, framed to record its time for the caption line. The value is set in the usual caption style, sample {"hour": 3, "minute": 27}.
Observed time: {"hour": 8, "minute": 43}
